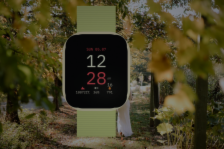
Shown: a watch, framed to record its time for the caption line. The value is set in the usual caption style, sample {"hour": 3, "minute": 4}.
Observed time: {"hour": 12, "minute": 28}
